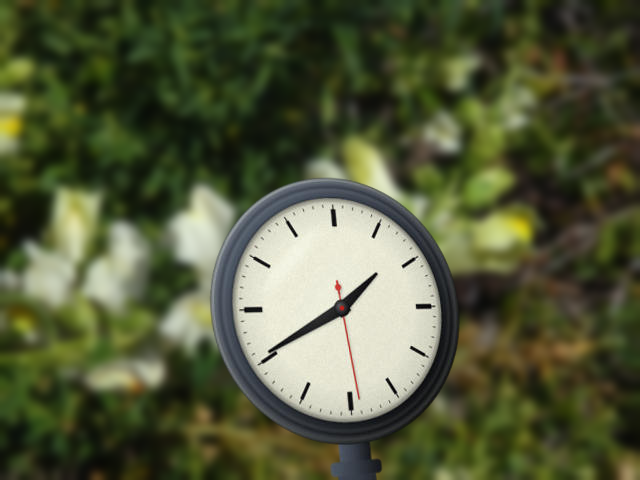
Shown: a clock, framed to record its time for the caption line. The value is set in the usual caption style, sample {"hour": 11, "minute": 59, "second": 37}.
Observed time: {"hour": 1, "minute": 40, "second": 29}
